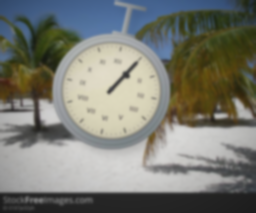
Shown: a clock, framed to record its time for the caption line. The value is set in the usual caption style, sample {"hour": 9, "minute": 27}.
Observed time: {"hour": 1, "minute": 5}
